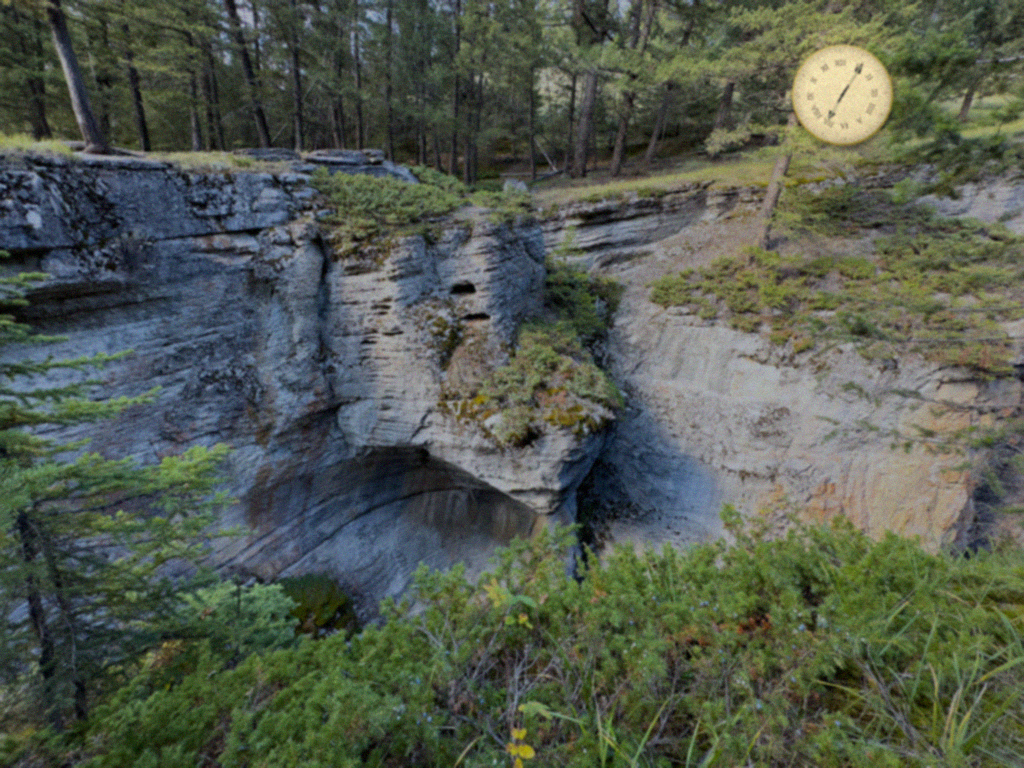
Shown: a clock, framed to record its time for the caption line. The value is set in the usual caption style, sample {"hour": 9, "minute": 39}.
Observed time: {"hour": 7, "minute": 6}
